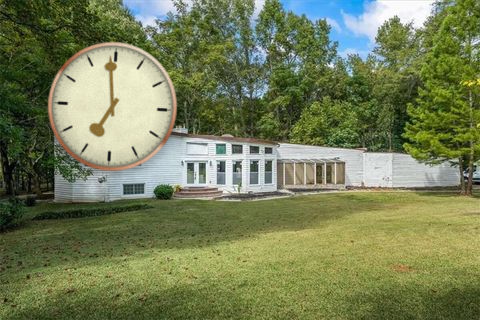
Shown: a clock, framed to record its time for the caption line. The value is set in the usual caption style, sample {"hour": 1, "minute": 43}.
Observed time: {"hour": 6, "minute": 59}
